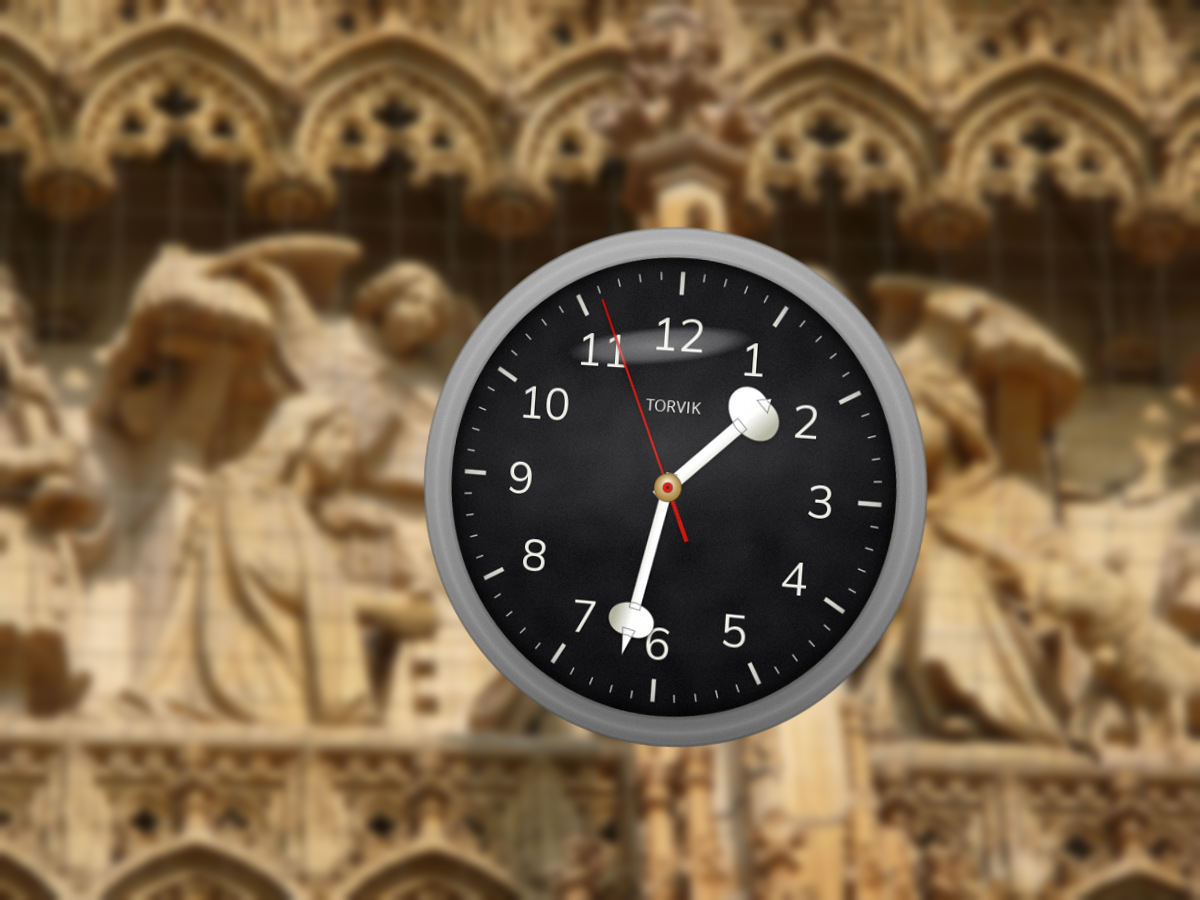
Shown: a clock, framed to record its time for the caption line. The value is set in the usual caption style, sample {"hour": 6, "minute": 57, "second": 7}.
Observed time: {"hour": 1, "minute": 31, "second": 56}
